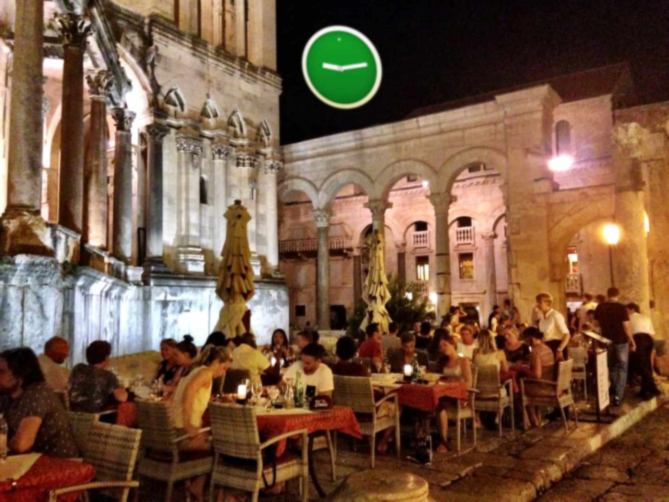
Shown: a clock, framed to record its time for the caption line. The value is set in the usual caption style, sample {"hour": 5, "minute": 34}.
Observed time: {"hour": 9, "minute": 13}
